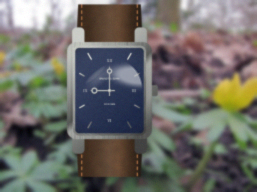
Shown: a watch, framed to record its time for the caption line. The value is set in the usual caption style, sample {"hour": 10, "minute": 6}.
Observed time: {"hour": 9, "minute": 0}
